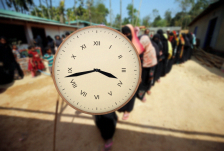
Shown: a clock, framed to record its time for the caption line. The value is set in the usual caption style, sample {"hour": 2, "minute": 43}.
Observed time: {"hour": 3, "minute": 43}
